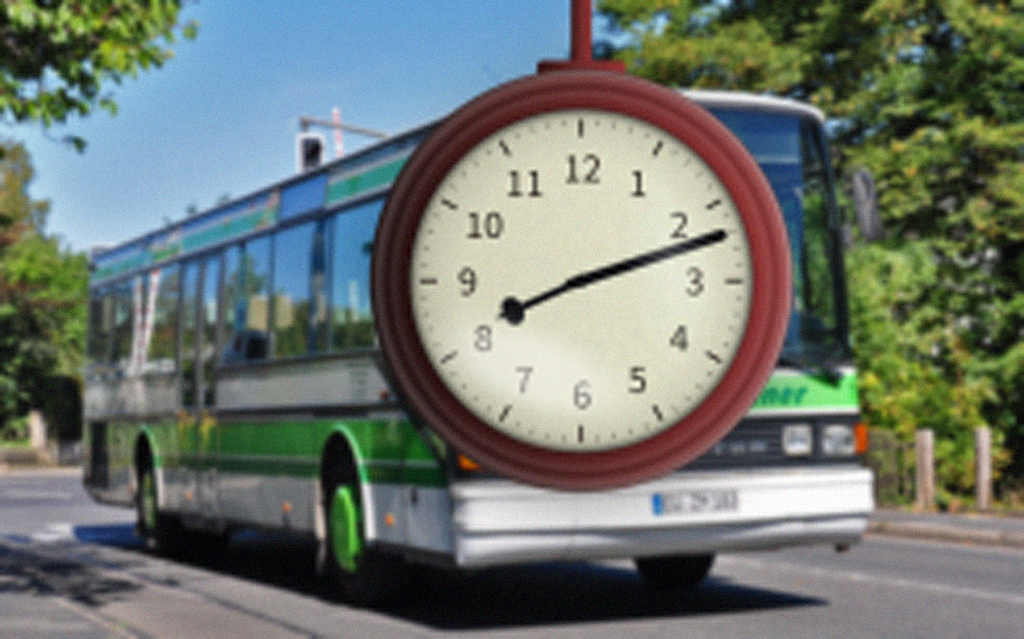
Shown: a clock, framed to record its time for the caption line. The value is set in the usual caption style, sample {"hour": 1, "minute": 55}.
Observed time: {"hour": 8, "minute": 12}
